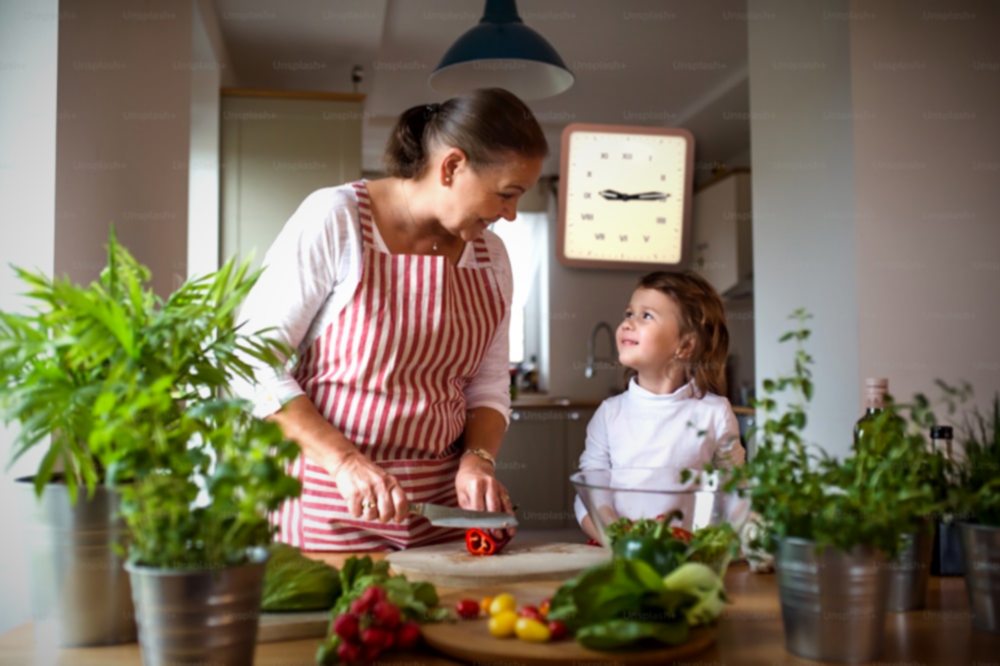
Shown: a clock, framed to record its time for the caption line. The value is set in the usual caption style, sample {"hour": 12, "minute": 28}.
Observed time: {"hour": 9, "minute": 14}
